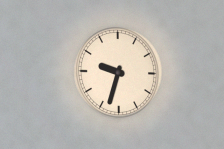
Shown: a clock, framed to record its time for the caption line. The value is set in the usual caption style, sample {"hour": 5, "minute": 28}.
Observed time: {"hour": 9, "minute": 33}
